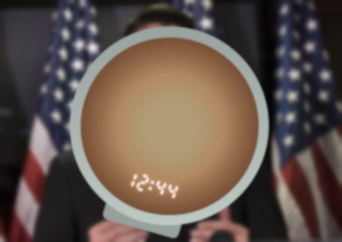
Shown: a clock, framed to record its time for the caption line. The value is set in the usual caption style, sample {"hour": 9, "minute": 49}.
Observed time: {"hour": 12, "minute": 44}
